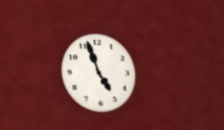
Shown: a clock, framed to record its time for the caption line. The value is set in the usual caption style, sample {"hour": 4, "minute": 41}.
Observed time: {"hour": 4, "minute": 57}
